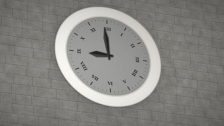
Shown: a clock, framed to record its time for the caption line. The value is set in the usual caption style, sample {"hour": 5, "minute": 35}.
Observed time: {"hour": 8, "minute": 59}
